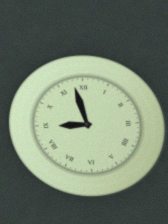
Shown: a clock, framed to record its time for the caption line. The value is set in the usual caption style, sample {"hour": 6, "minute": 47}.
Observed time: {"hour": 8, "minute": 58}
